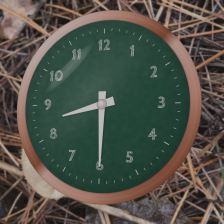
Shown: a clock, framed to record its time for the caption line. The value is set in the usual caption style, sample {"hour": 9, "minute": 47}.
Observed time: {"hour": 8, "minute": 30}
